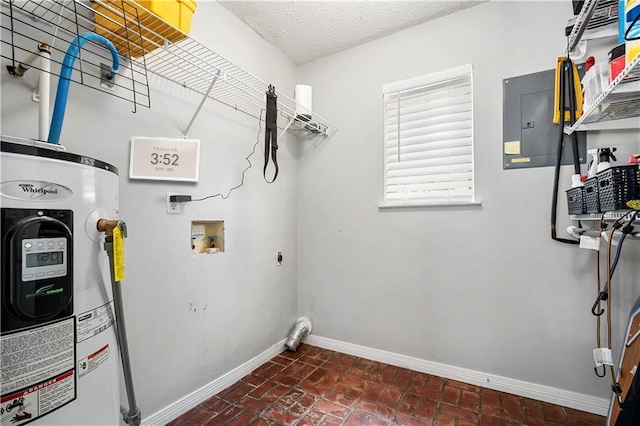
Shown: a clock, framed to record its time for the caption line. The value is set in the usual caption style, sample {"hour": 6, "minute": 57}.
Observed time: {"hour": 3, "minute": 52}
